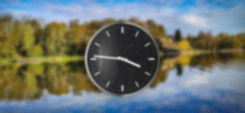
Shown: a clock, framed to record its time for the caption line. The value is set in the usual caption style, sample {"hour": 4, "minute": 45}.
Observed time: {"hour": 3, "minute": 46}
